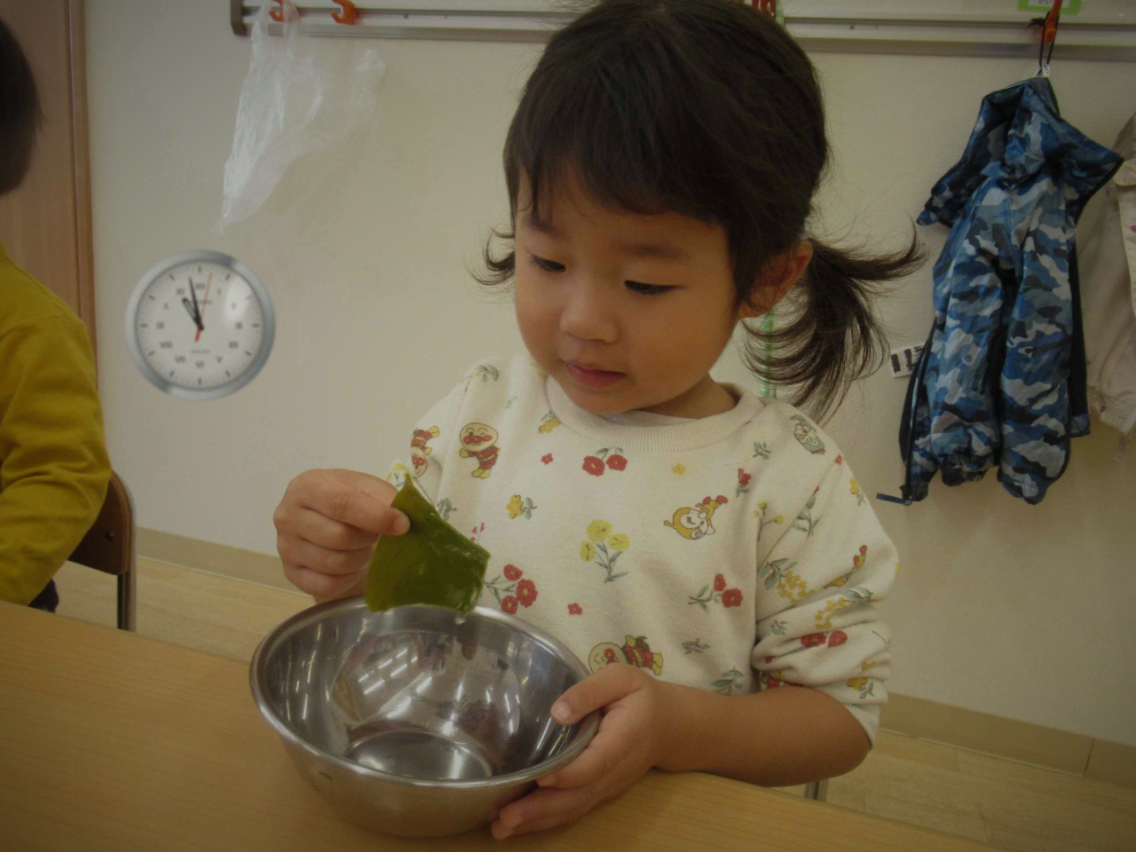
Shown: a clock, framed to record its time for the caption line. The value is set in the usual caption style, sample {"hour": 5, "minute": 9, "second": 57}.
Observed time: {"hour": 10, "minute": 58, "second": 2}
